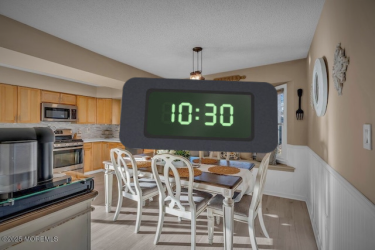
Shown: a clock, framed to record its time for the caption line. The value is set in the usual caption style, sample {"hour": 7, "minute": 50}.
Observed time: {"hour": 10, "minute": 30}
